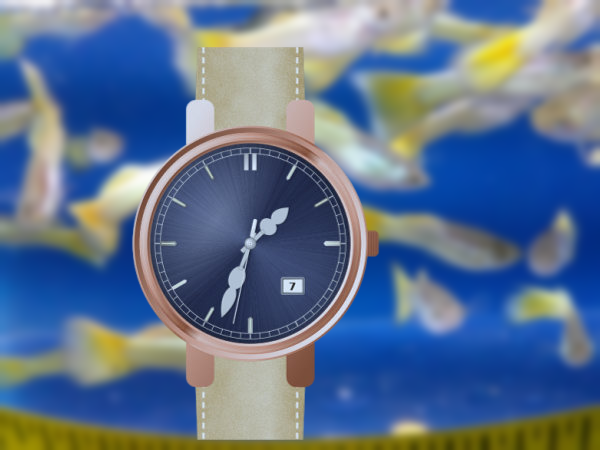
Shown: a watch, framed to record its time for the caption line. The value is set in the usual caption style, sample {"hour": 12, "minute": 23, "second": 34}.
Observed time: {"hour": 1, "minute": 33, "second": 32}
